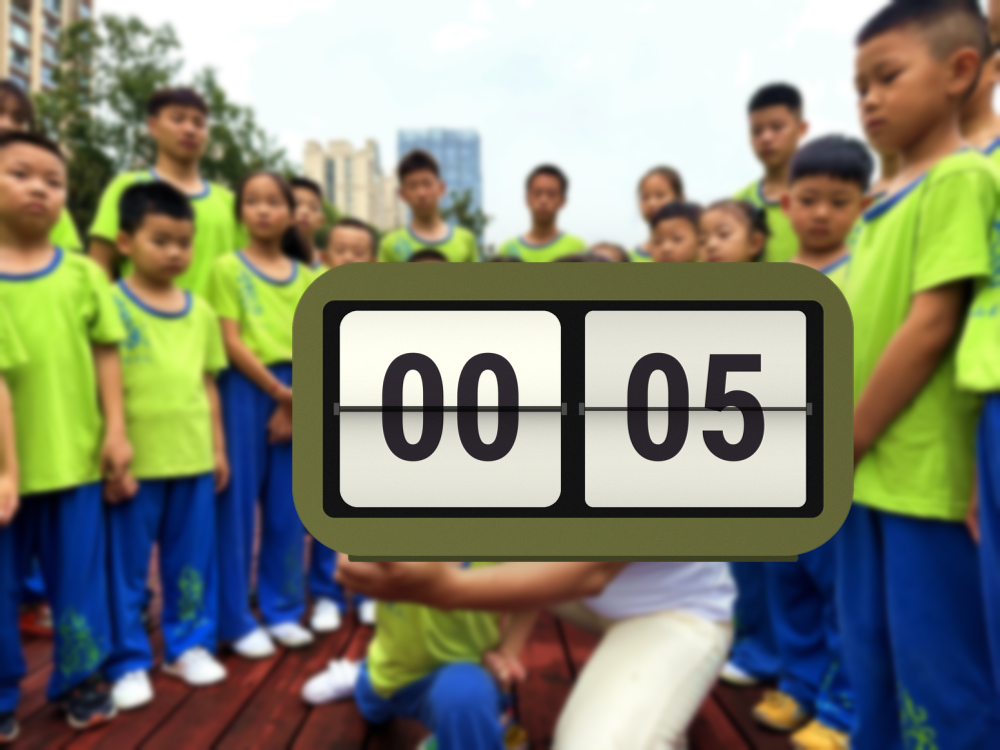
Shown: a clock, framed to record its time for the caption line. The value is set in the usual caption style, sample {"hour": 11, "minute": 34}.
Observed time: {"hour": 0, "minute": 5}
